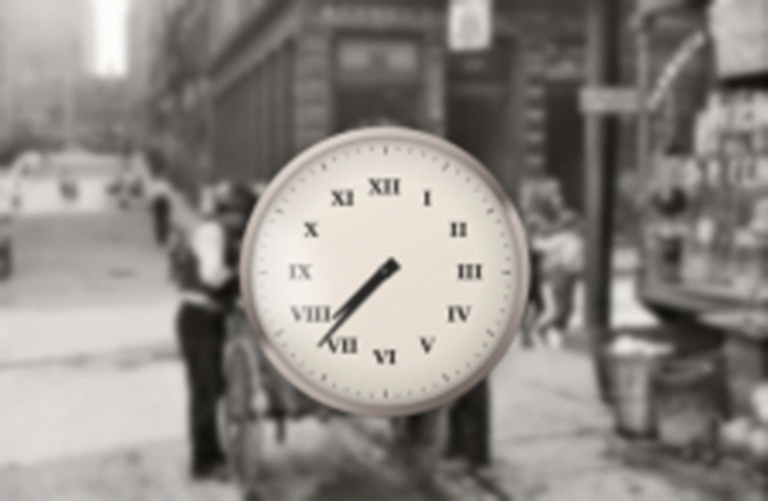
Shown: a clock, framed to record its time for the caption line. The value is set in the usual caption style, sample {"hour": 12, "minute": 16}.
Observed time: {"hour": 7, "minute": 37}
